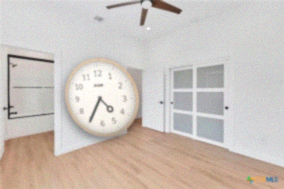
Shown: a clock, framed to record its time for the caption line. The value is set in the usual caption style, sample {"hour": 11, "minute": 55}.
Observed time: {"hour": 4, "minute": 35}
